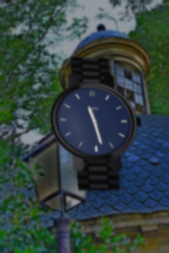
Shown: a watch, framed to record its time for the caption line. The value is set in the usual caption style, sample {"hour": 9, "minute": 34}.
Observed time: {"hour": 11, "minute": 28}
